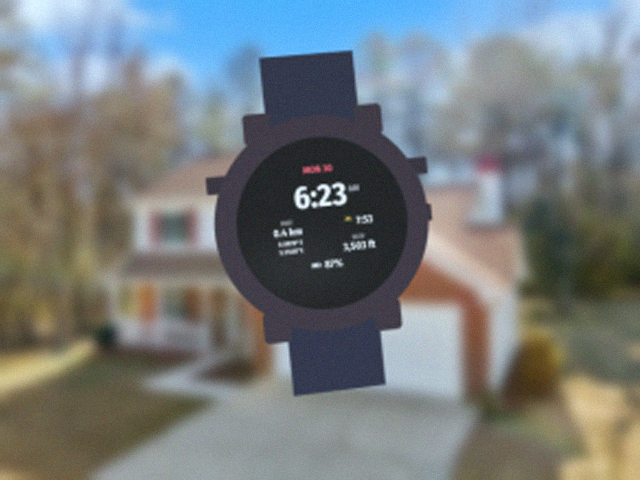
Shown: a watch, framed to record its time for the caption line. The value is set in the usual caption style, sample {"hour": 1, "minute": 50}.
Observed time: {"hour": 6, "minute": 23}
